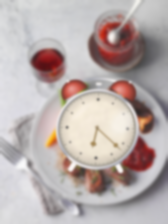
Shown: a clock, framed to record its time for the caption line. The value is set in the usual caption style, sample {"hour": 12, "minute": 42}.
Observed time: {"hour": 6, "minute": 22}
